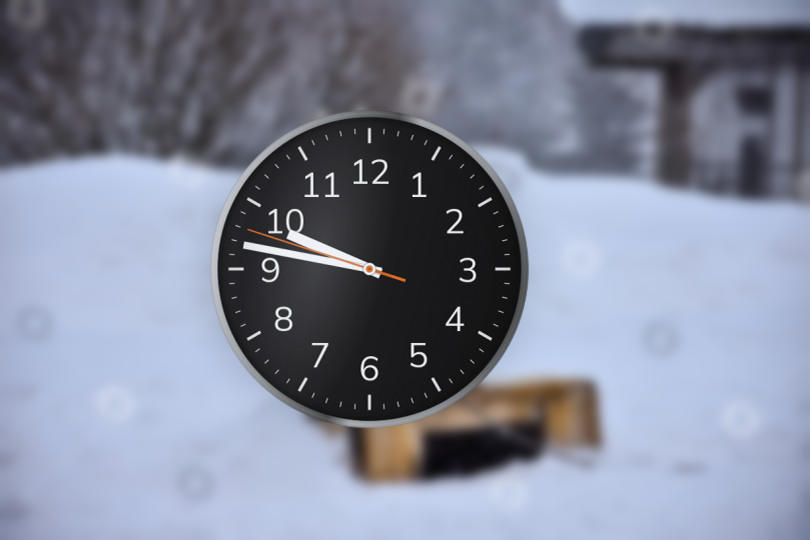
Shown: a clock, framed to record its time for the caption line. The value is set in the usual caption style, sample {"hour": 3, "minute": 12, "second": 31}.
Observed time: {"hour": 9, "minute": 46, "second": 48}
